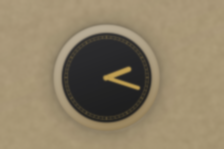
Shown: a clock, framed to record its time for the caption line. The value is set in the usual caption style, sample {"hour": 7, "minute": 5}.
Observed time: {"hour": 2, "minute": 18}
